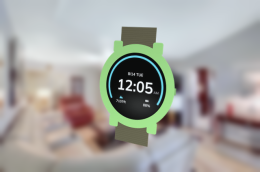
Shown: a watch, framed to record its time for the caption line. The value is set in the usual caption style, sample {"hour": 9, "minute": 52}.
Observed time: {"hour": 12, "minute": 5}
